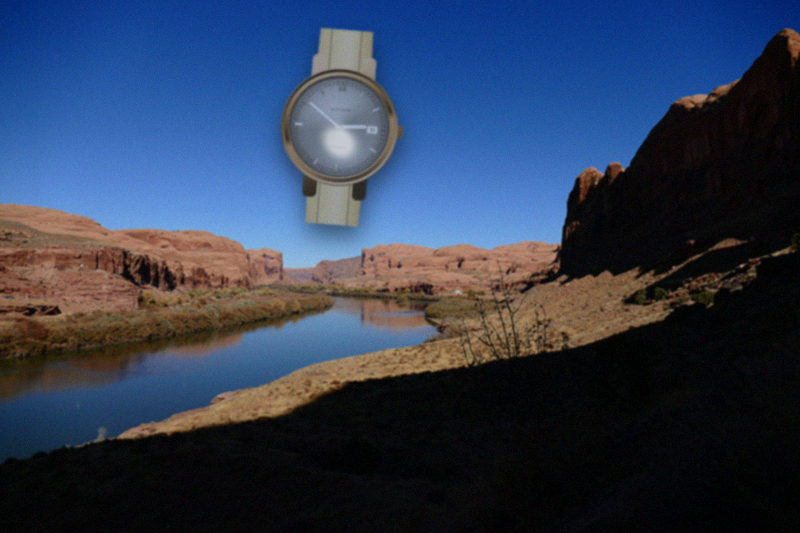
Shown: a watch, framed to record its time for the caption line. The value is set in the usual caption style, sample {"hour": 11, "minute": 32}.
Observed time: {"hour": 2, "minute": 51}
